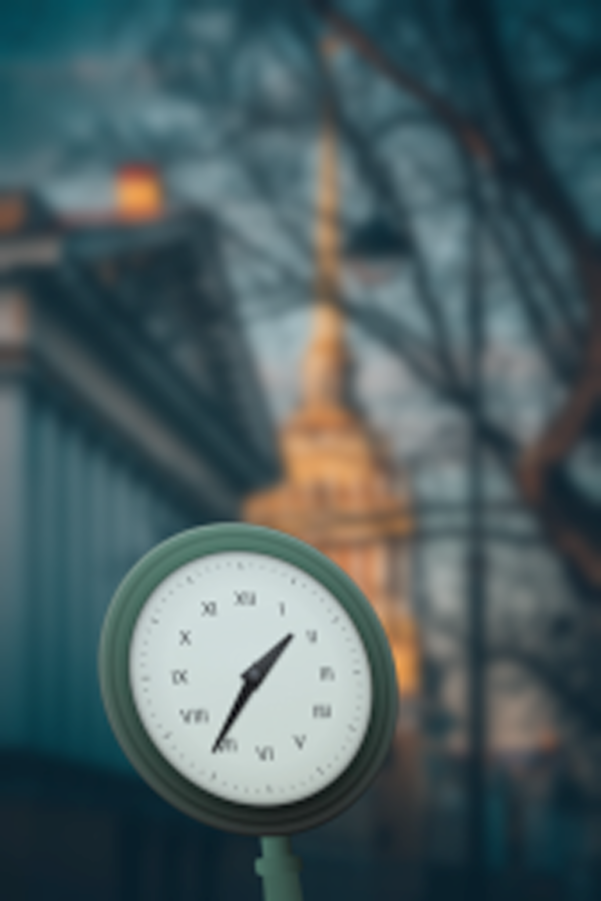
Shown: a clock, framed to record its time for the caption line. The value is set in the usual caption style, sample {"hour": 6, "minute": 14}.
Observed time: {"hour": 1, "minute": 36}
